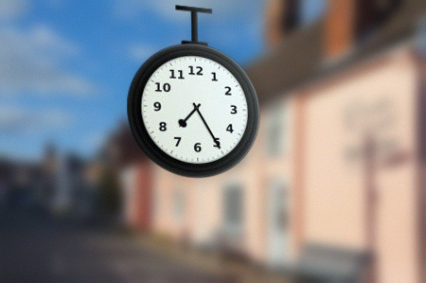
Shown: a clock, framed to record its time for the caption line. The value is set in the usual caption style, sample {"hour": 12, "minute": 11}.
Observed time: {"hour": 7, "minute": 25}
